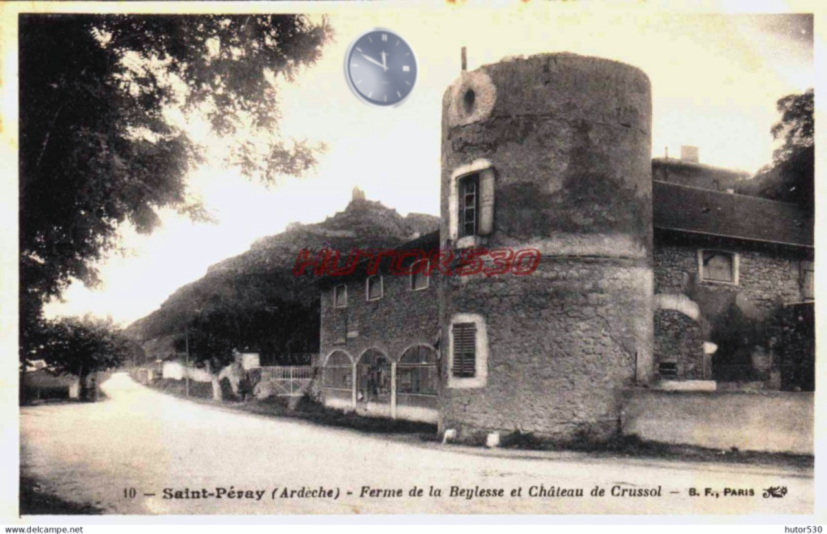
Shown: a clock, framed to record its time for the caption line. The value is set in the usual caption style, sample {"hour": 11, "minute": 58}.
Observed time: {"hour": 11, "minute": 49}
